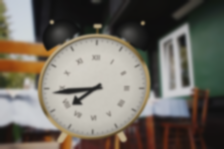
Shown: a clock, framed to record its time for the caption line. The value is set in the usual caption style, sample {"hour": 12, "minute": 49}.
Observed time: {"hour": 7, "minute": 44}
